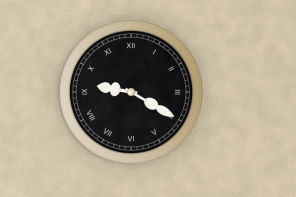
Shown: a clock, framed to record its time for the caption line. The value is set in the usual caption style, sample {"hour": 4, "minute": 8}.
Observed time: {"hour": 9, "minute": 20}
